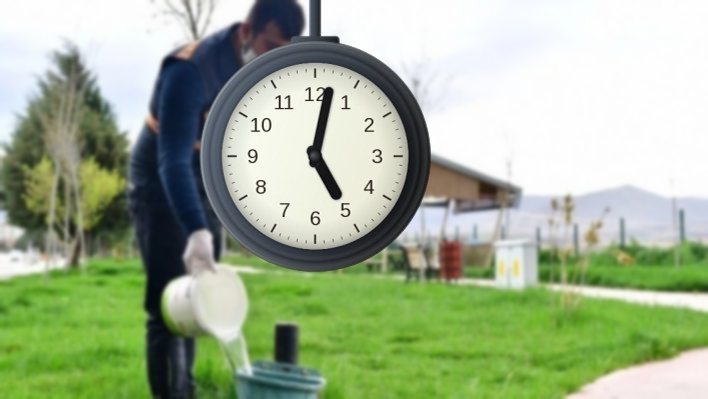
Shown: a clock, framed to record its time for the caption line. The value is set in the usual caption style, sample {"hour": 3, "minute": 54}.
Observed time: {"hour": 5, "minute": 2}
